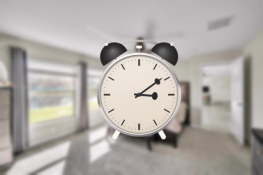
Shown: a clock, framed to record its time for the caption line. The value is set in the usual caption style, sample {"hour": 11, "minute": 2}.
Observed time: {"hour": 3, "minute": 9}
